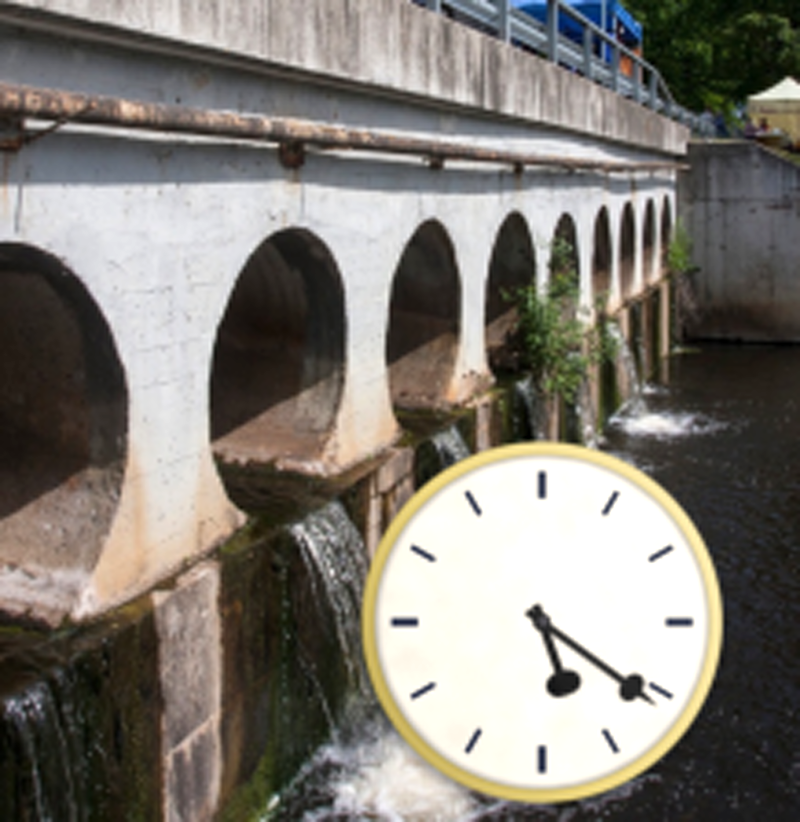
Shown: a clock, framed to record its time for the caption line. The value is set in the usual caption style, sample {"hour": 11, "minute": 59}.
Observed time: {"hour": 5, "minute": 21}
